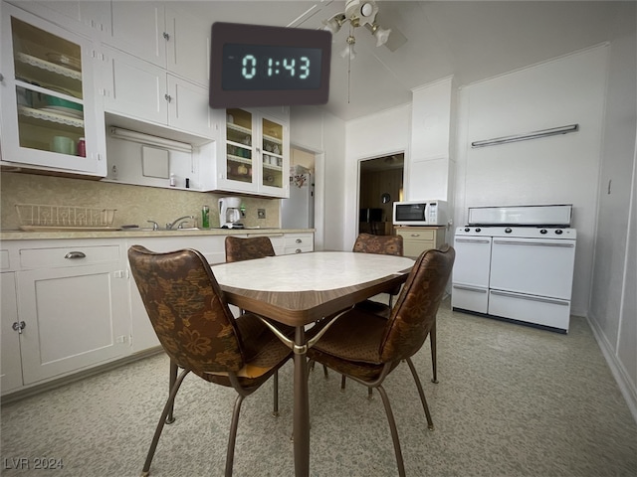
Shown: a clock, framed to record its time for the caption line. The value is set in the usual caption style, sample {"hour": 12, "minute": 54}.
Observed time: {"hour": 1, "minute": 43}
